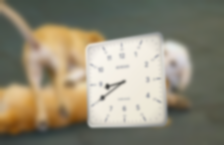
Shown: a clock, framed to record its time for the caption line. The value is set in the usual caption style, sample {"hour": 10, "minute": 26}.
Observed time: {"hour": 8, "minute": 40}
